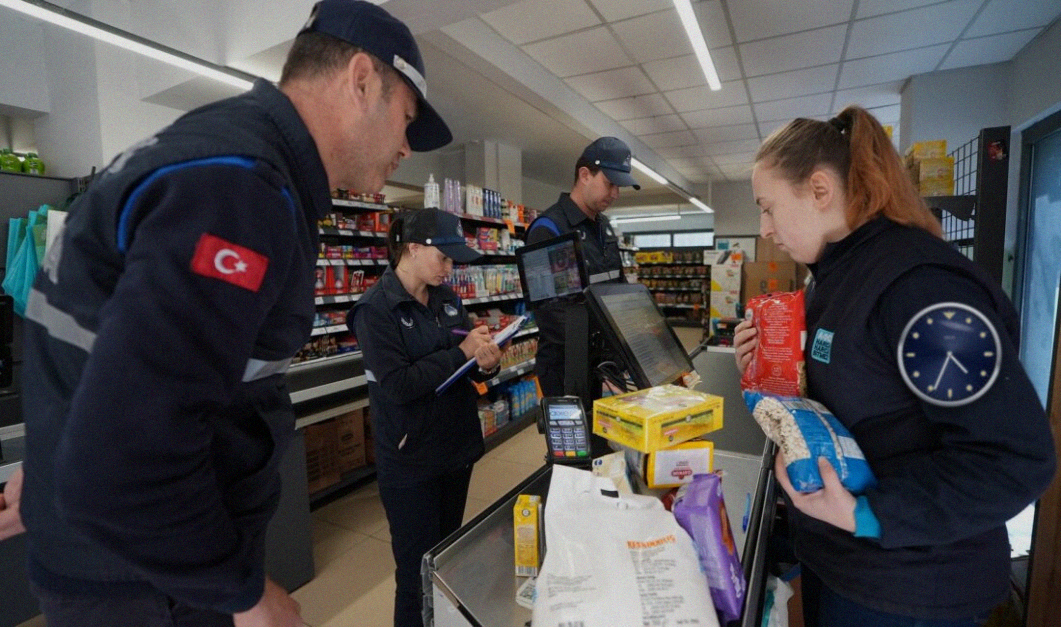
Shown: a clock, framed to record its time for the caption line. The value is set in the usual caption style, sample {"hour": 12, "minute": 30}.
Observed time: {"hour": 4, "minute": 34}
